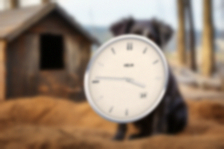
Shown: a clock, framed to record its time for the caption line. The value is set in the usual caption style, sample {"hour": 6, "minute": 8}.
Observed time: {"hour": 3, "minute": 46}
